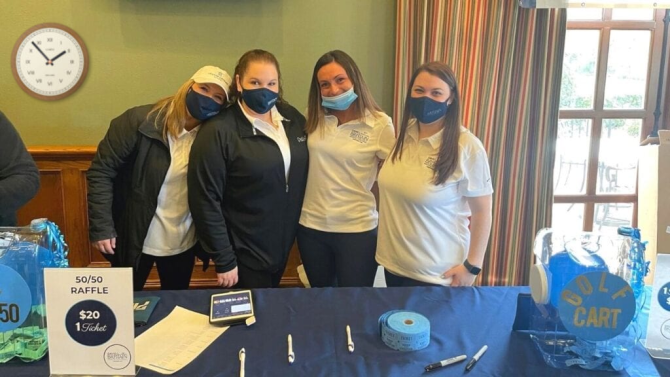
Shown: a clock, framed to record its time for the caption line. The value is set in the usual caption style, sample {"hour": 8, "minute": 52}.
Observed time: {"hour": 1, "minute": 53}
